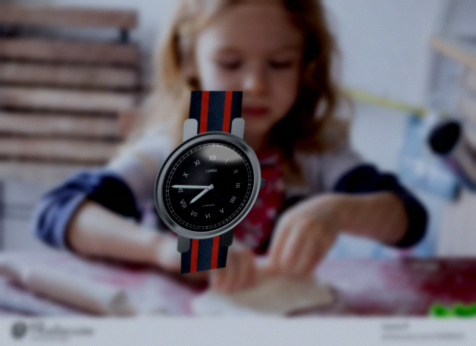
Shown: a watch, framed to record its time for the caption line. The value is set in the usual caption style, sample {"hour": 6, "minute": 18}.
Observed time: {"hour": 7, "minute": 46}
